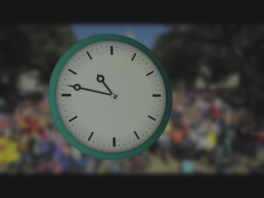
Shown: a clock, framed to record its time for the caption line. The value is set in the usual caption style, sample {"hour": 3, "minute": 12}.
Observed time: {"hour": 10, "minute": 47}
